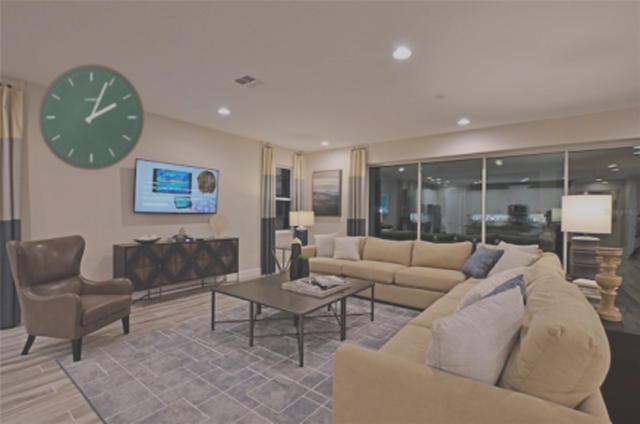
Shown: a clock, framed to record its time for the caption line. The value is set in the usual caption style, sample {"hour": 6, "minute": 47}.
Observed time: {"hour": 2, "minute": 4}
